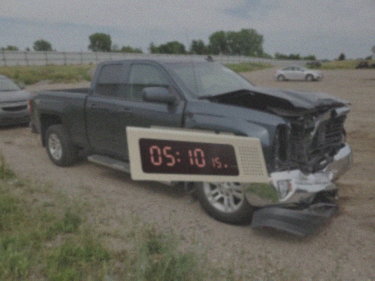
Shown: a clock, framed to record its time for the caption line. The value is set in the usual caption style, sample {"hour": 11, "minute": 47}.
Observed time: {"hour": 5, "minute": 10}
